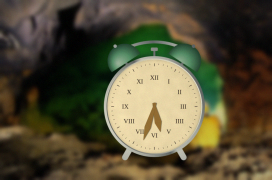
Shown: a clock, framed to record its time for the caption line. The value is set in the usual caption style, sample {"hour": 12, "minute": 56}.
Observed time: {"hour": 5, "minute": 33}
